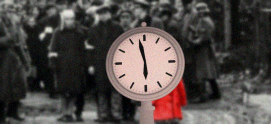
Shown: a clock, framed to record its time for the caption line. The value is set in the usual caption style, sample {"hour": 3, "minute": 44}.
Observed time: {"hour": 5, "minute": 58}
